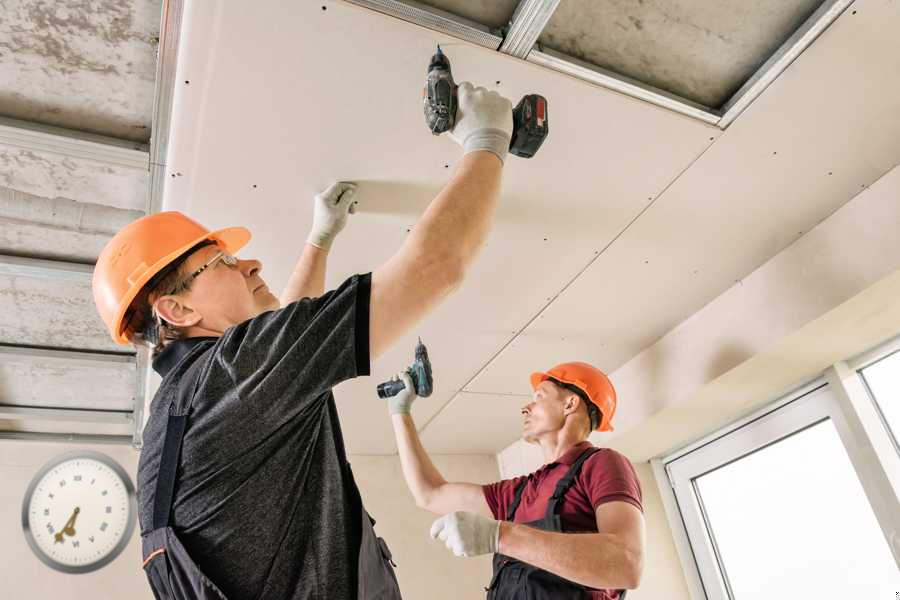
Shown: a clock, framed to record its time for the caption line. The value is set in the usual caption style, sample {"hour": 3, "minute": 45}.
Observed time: {"hour": 6, "minute": 36}
